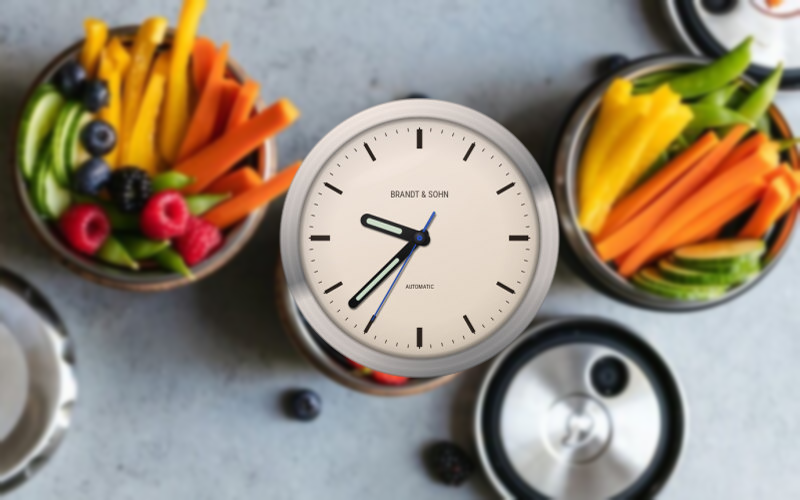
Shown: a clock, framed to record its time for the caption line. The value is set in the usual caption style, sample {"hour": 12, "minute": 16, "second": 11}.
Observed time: {"hour": 9, "minute": 37, "second": 35}
